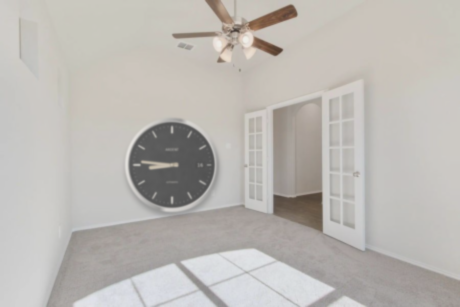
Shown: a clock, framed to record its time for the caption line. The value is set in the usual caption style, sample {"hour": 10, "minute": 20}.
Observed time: {"hour": 8, "minute": 46}
